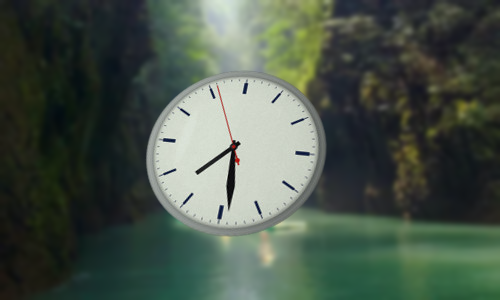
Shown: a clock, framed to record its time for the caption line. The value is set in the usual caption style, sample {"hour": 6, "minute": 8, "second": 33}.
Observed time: {"hour": 7, "minute": 28, "second": 56}
